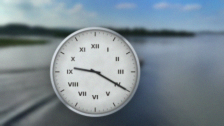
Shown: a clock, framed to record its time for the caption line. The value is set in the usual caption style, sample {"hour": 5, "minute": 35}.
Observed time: {"hour": 9, "minute": 20}
